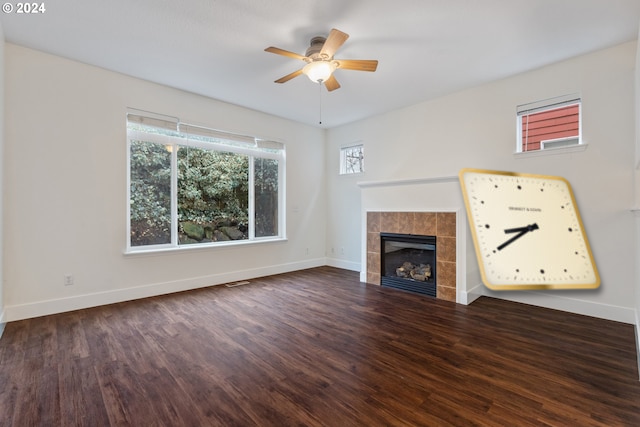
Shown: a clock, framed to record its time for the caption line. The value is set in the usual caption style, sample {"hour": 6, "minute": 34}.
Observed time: {"hour": 8, "minute": 40}
